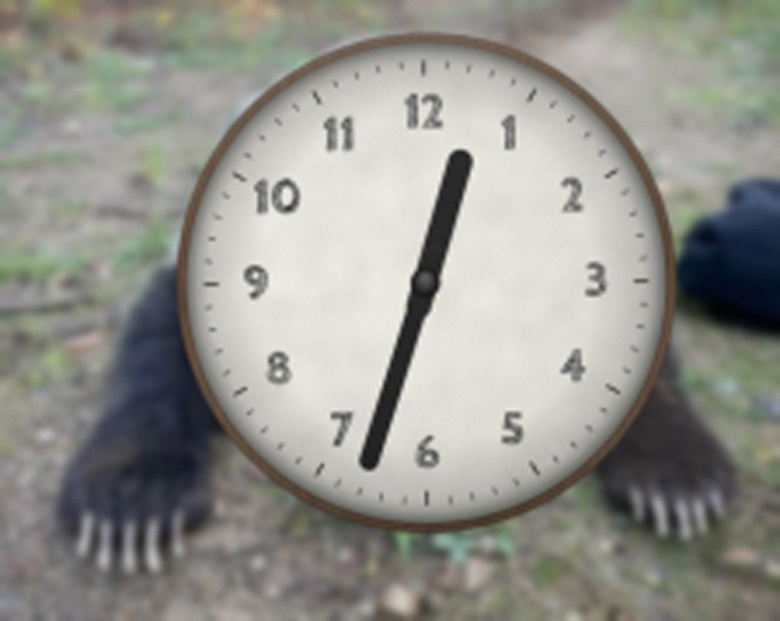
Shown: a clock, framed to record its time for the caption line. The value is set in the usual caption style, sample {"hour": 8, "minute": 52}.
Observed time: {"hour": 12, "minute": 33}
